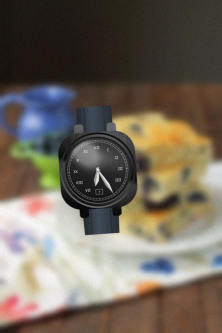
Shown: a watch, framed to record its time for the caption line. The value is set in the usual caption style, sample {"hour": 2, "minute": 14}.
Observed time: {"hour": 6, "minute": 25}
